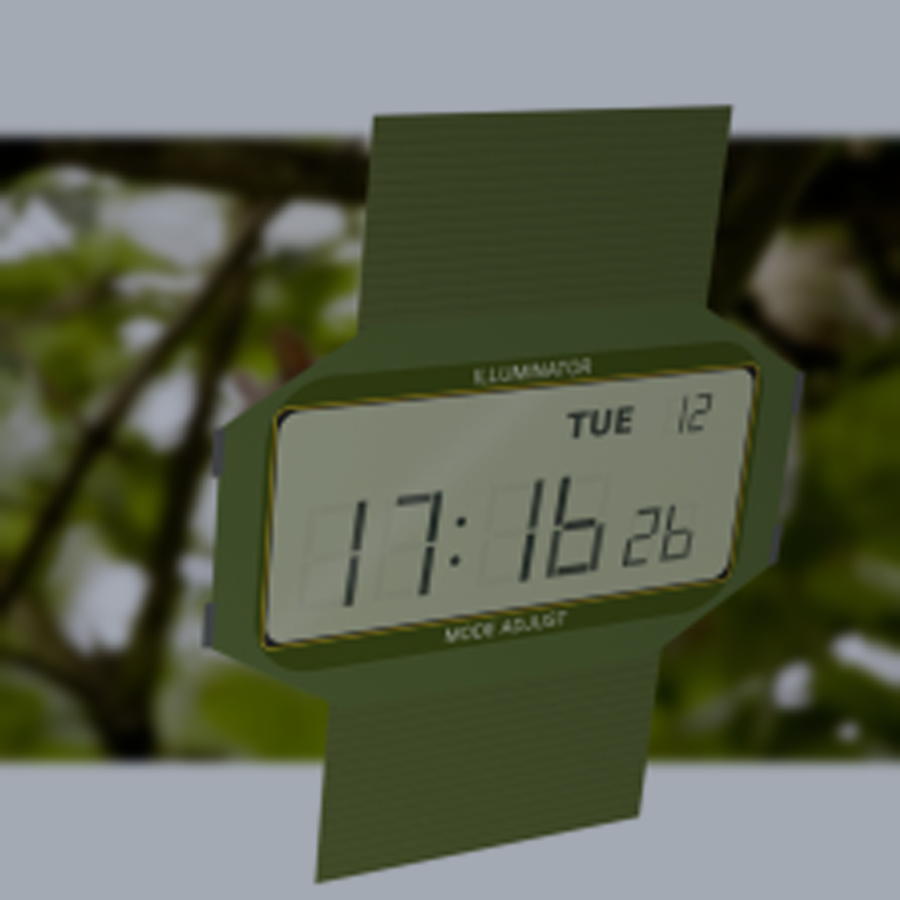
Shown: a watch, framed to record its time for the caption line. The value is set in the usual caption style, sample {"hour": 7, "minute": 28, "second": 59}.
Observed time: {"hour": 17, "minute": 16, "second": 26}
